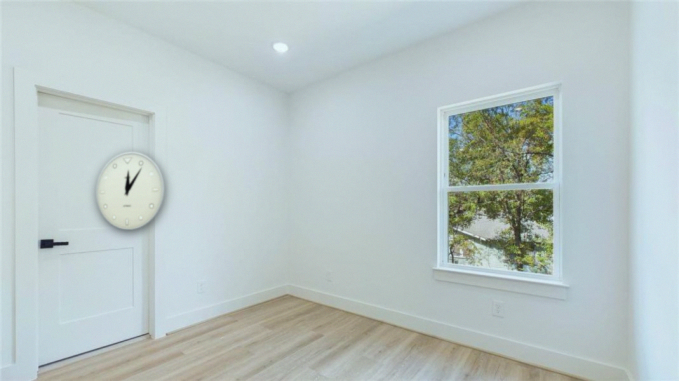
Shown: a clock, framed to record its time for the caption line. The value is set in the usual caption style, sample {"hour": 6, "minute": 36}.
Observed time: {"hour": 12, "minute": 6}
